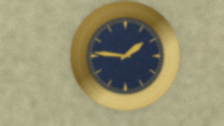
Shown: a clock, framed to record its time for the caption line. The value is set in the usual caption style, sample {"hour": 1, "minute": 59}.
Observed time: {"hour": 1, "minute": 46}
